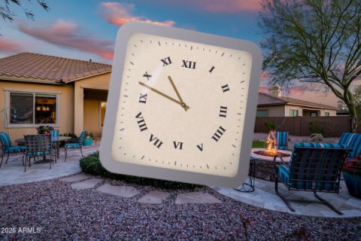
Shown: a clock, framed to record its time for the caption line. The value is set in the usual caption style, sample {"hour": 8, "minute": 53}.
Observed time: {"hour": 10, "minute": 48}
